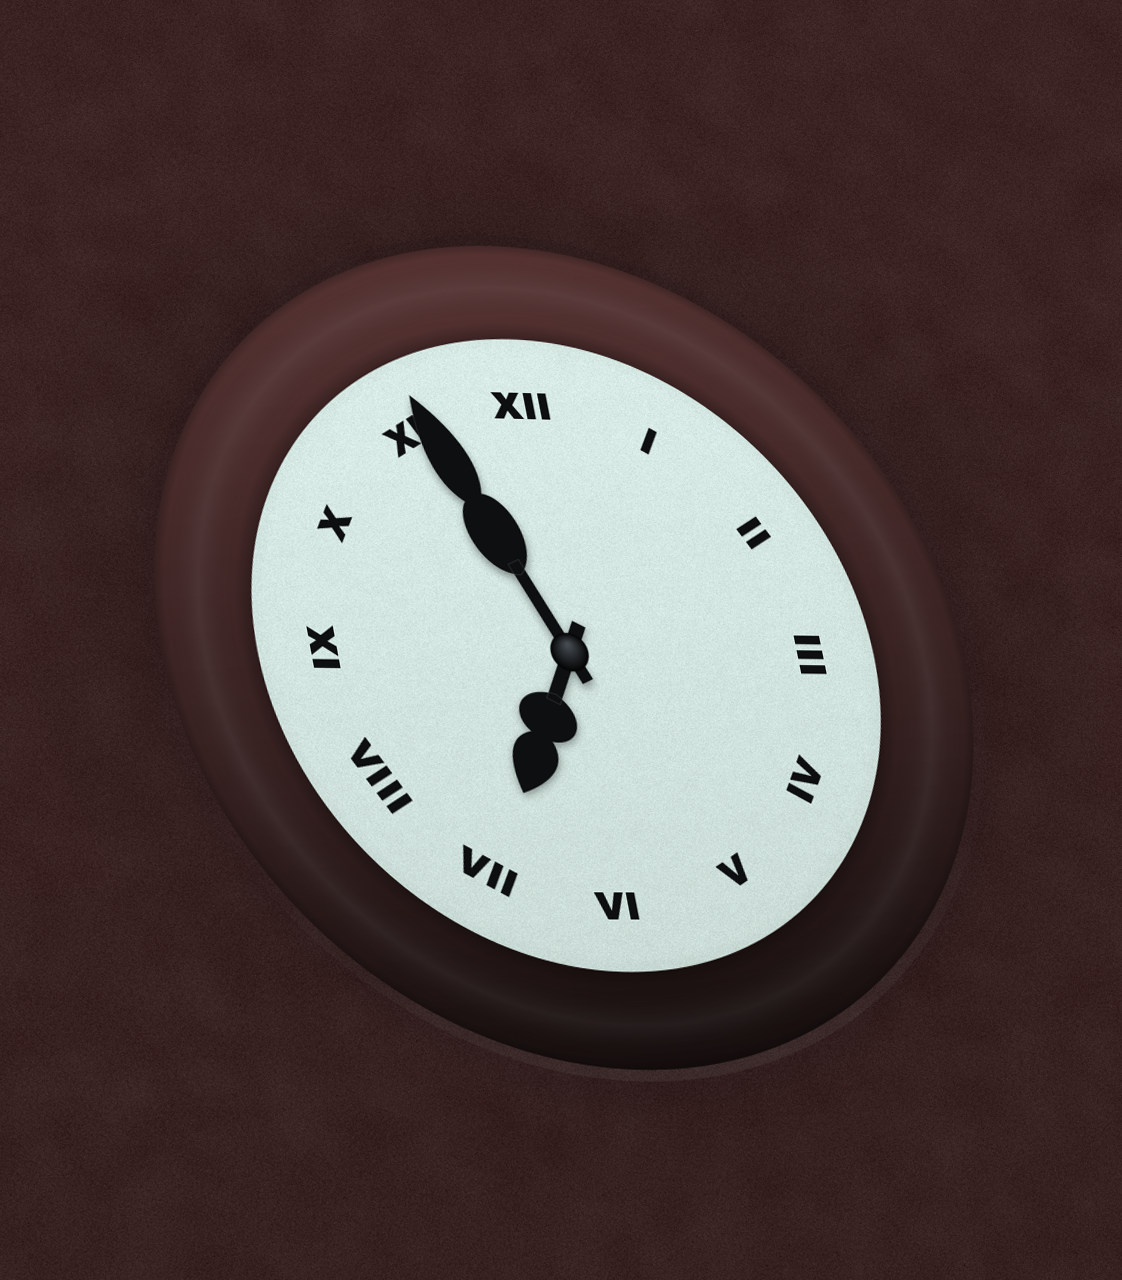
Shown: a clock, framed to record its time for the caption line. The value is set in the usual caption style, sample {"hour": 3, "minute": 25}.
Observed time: {"hour": 6, "minute": 56}
